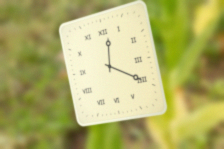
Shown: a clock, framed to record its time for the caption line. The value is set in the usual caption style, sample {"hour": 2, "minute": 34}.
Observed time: {"hour": 12, "minute": 20}
